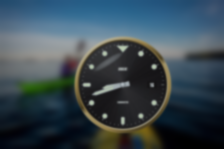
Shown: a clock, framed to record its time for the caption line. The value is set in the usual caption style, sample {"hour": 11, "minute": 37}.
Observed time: {"hour": 8, "minute": 42}
